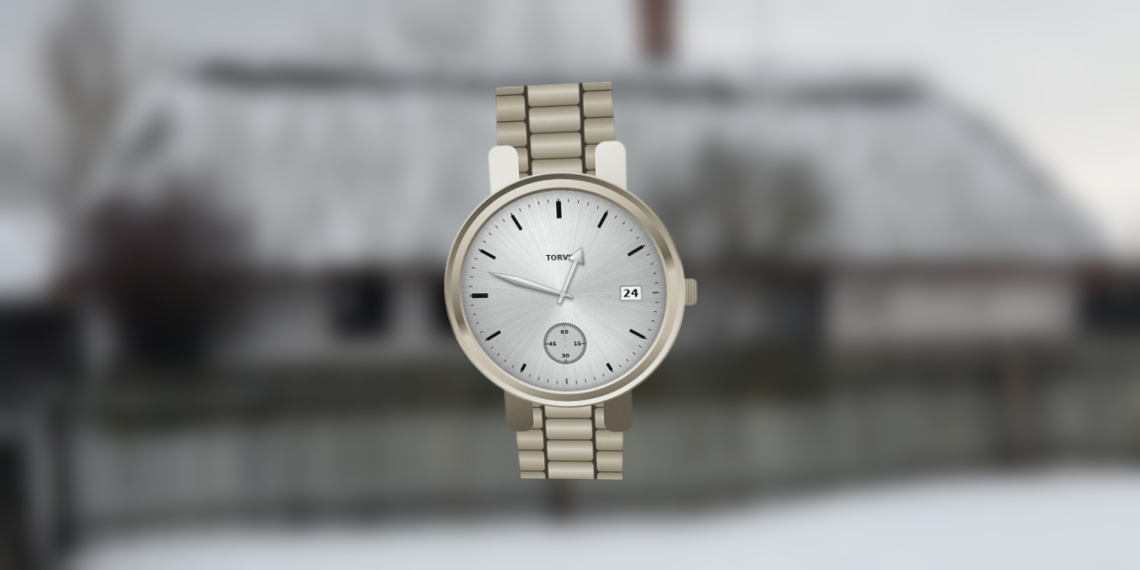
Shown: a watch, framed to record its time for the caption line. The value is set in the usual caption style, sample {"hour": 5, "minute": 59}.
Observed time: {"hour": 12, "minute": 48}
